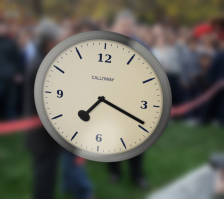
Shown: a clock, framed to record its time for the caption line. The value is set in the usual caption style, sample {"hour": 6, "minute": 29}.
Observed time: {"hour": 7, "minute": 19}
